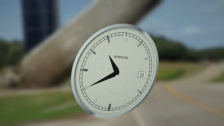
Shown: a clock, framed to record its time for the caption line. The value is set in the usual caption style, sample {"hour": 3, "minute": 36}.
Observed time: {"hour": 10, "minute": 40}
